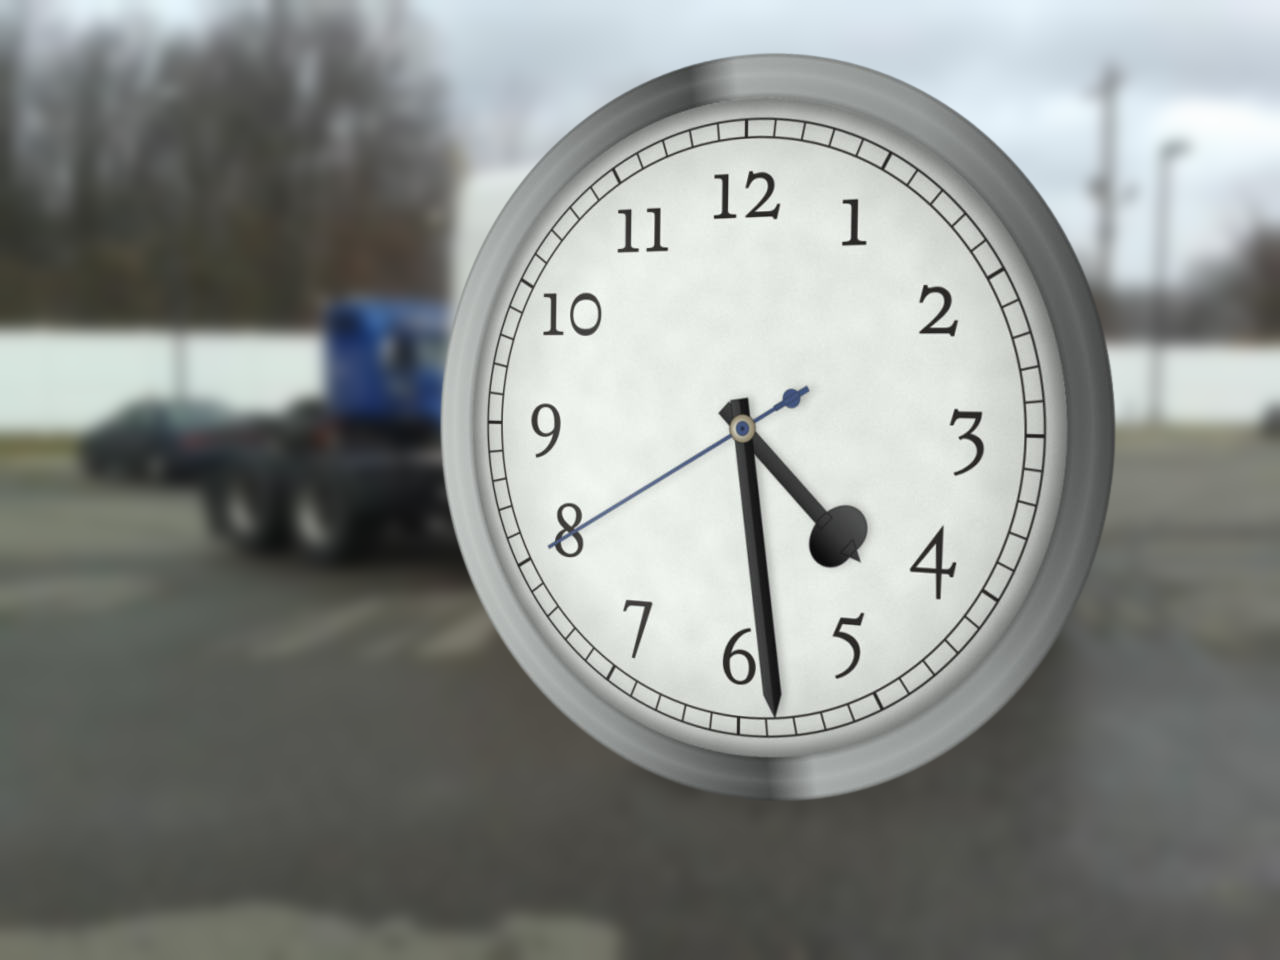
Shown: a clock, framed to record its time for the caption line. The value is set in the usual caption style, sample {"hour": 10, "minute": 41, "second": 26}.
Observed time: {"hour": 4, "minute": 28, "second": 40}
